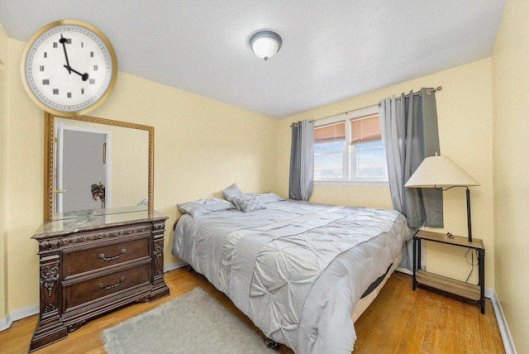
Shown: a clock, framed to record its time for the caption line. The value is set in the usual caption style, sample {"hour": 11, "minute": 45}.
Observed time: {"hour": 3, "minute": 58}
